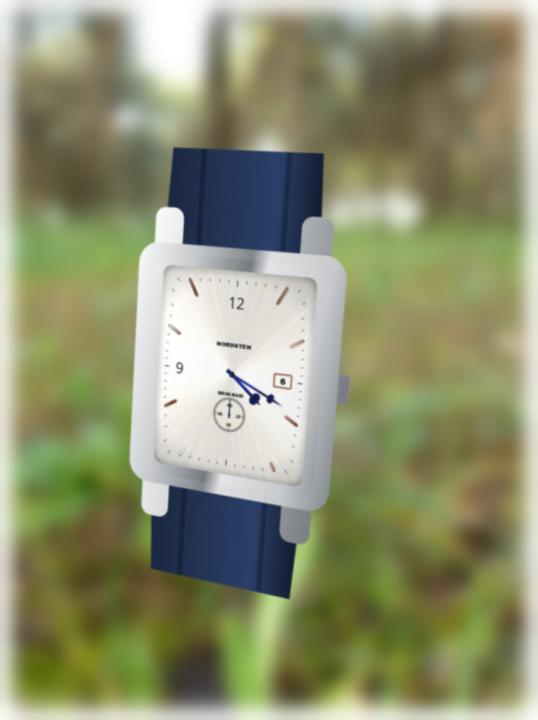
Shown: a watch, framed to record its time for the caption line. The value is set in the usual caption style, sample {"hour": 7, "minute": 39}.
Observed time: {"hour": 4, "minute": 19}
